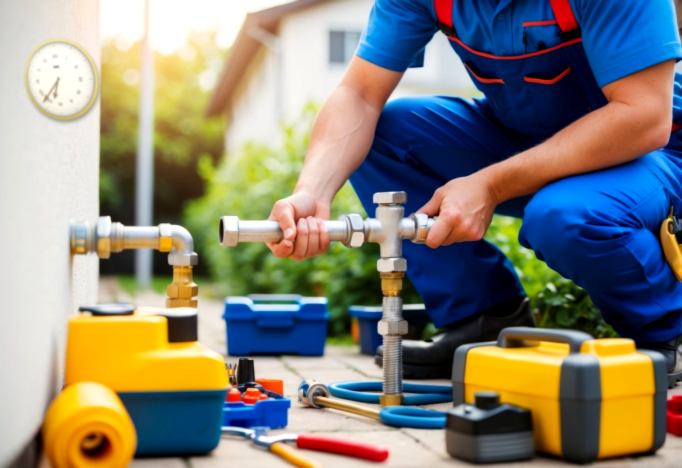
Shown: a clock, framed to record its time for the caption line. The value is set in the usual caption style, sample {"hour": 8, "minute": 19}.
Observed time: {"hour": 6, "minute": 37}
